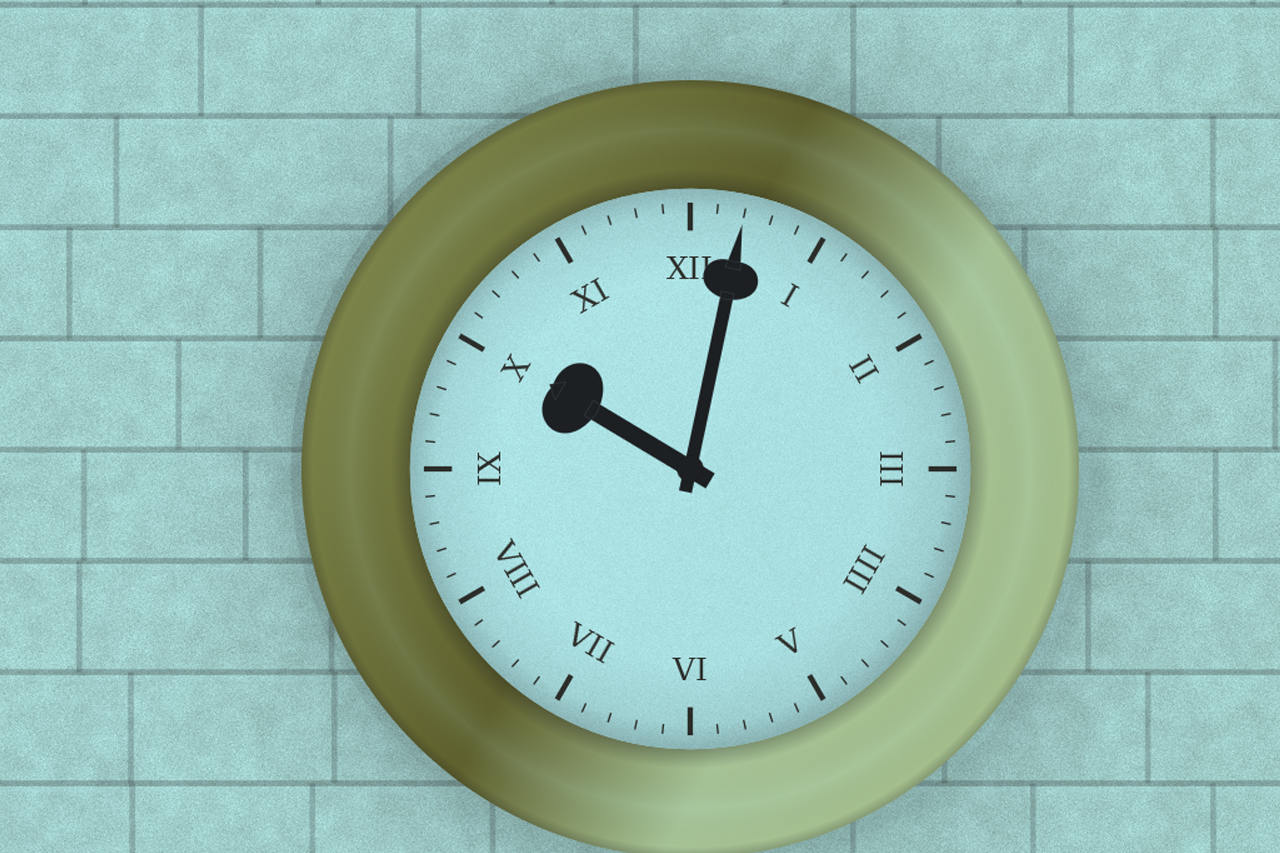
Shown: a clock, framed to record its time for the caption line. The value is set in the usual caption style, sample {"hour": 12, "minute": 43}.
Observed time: {"hour": 10, "minute": 2}
